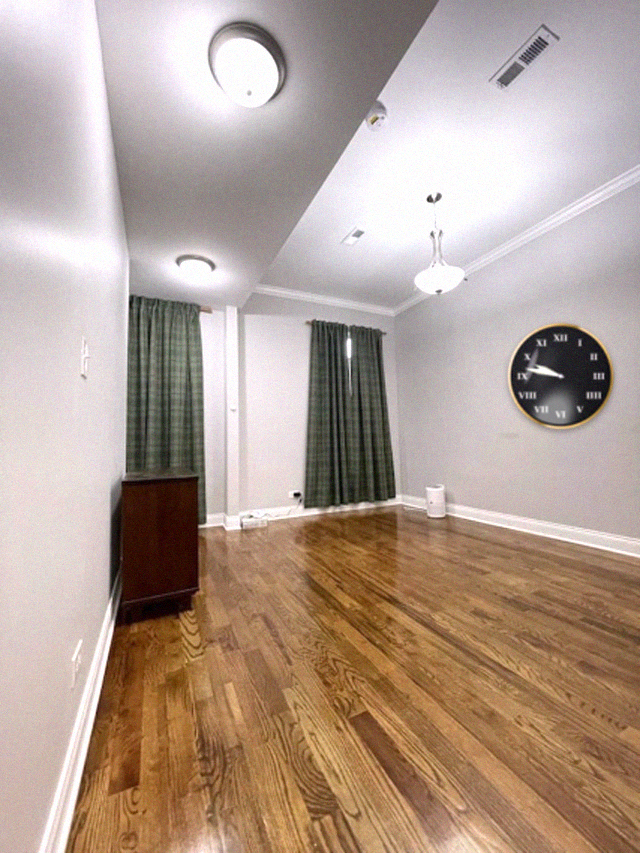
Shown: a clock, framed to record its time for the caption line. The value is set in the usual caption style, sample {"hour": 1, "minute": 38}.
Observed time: {"hour": 9, "minute": 47}
